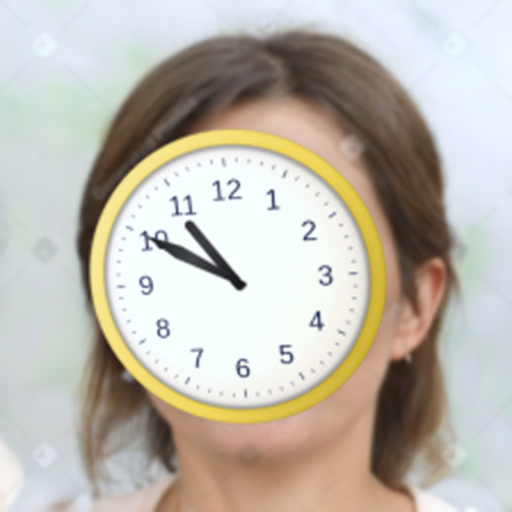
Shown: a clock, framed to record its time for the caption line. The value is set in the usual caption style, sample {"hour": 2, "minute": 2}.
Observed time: {"hour": 10, "minute": 50}
